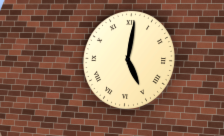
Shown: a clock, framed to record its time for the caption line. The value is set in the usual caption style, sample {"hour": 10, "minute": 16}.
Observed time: {"hour": 5, "minute": 1}
